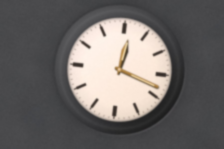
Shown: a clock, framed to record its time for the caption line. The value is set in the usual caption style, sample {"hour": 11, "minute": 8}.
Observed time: {"hour": 12, "minute": 18}
